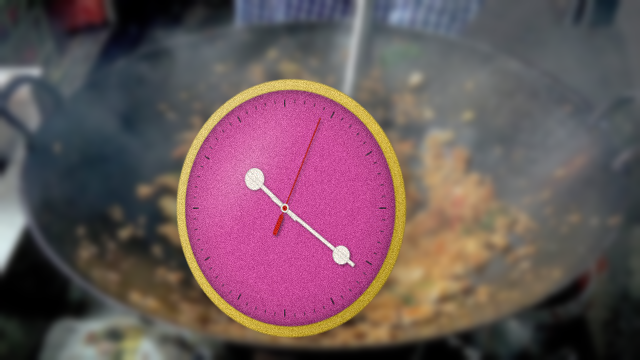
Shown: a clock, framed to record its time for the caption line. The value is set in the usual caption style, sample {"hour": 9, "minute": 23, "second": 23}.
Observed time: {"hour": 10, "minute": 21, "second": 4}
